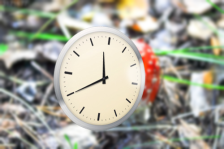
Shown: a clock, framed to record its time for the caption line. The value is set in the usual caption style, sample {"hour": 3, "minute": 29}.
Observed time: {"hour": 11, "minute": 40}
